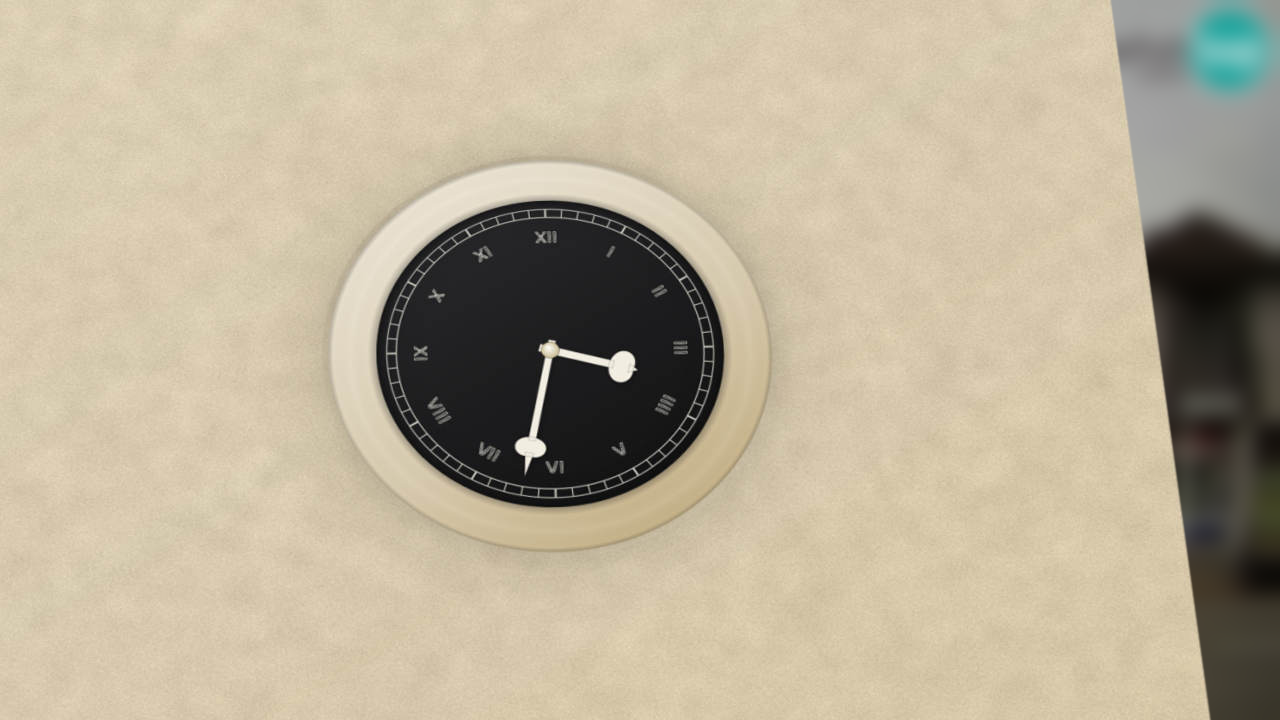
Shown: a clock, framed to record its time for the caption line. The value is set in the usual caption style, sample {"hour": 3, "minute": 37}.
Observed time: {"hour": 3, "minute": 32}
